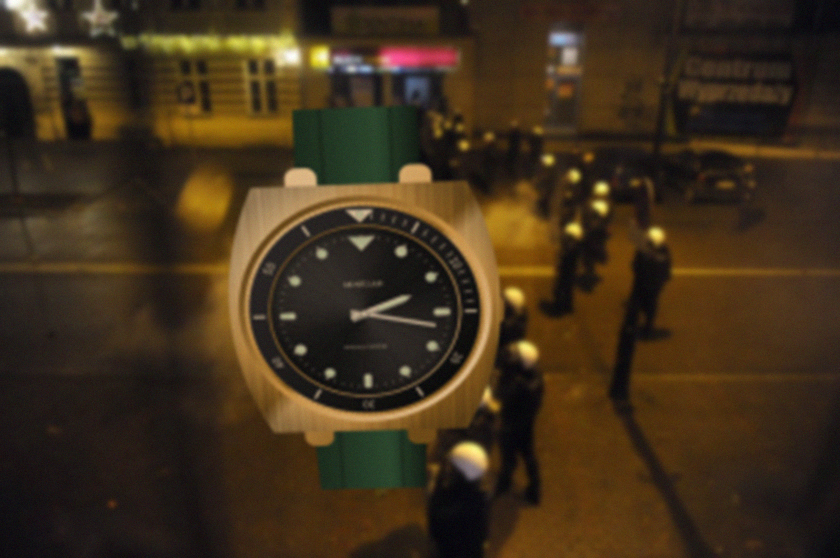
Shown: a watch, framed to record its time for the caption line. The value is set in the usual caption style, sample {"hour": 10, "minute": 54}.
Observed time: {"hour": 2, "minute": 17}
